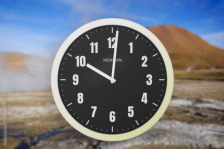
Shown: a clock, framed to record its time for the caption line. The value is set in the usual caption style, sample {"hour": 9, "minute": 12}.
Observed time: {"hour": 10, "minute": 1}
